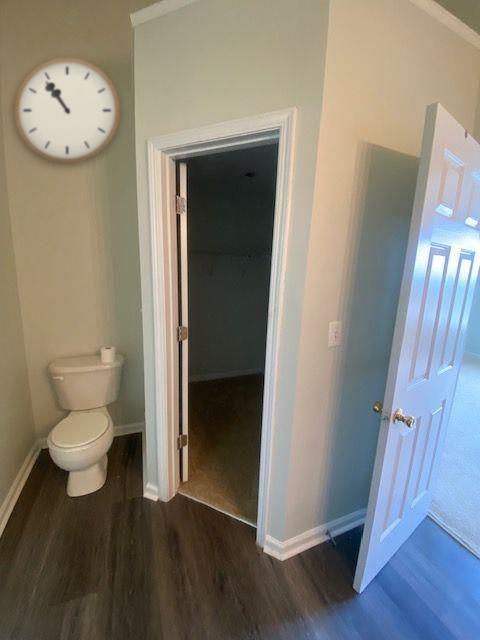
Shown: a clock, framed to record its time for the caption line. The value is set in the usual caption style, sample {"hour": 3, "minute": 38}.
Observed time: {"hour": 10, "minute": 54}
